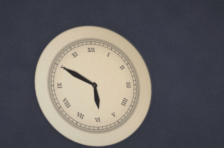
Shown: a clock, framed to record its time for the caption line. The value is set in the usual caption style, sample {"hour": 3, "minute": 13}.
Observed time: {"hour": 5, "minute": 50}
